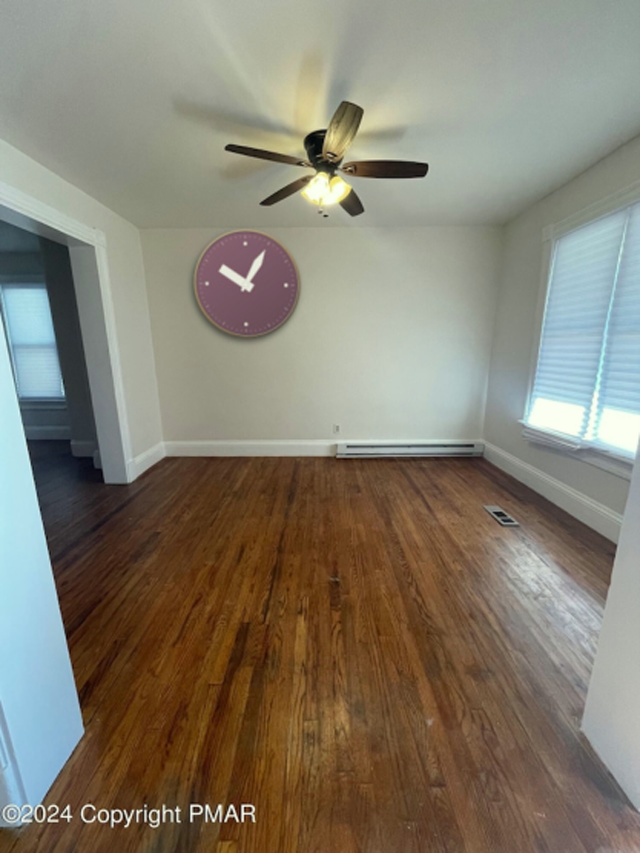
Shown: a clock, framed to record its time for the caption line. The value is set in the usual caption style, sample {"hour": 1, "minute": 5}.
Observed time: {"hour": 10, "minute": 5}
